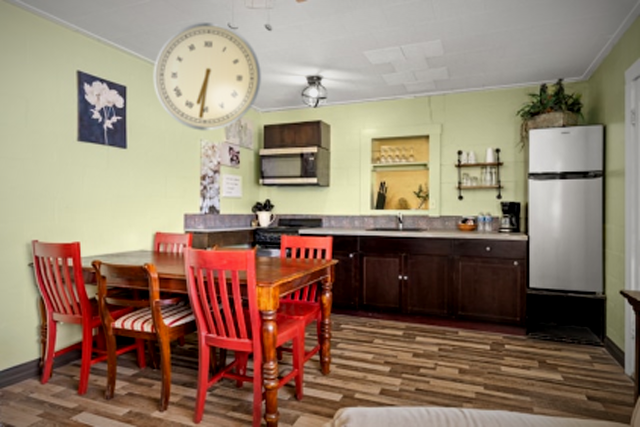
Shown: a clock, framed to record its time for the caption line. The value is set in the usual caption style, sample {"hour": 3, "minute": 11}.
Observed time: {"hour": 6, "minute": 31}
